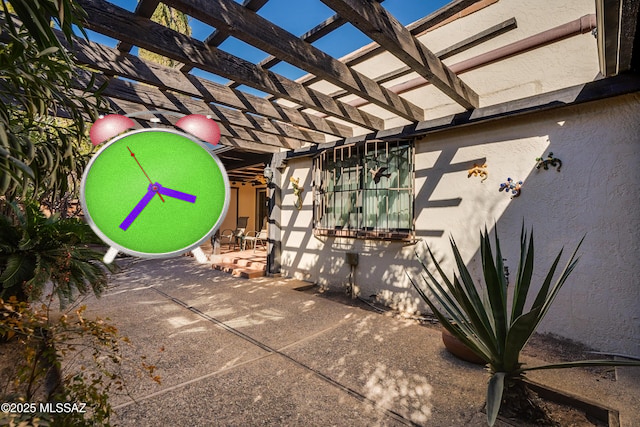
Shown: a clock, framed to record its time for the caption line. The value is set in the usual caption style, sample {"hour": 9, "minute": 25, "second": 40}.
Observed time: {"hour": 3, "minute": 35, "second": 55}
